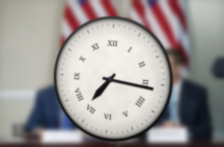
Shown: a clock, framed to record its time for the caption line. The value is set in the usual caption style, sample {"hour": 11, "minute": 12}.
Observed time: {"hour": 7, "minute": 16}
